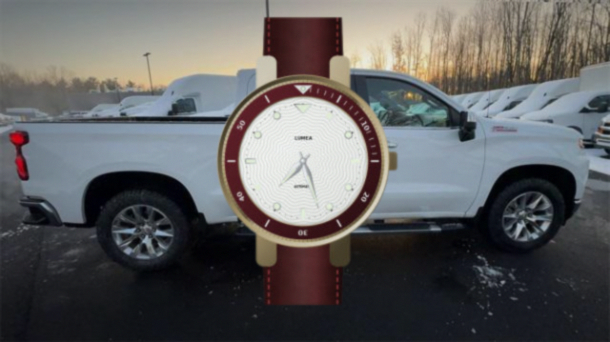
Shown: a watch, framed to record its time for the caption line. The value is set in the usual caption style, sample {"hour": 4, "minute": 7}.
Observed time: {"hour": 7, "minute": 27}
